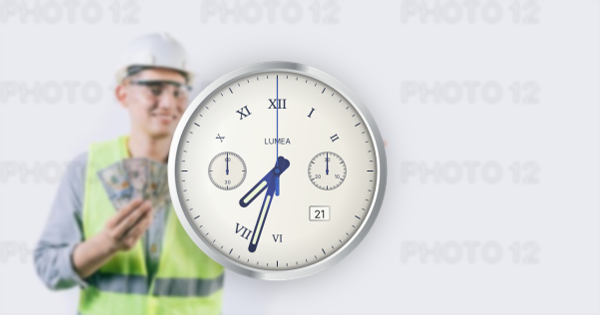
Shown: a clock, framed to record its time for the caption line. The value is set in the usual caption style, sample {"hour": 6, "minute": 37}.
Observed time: {"hour": 7, "minute": 33}
